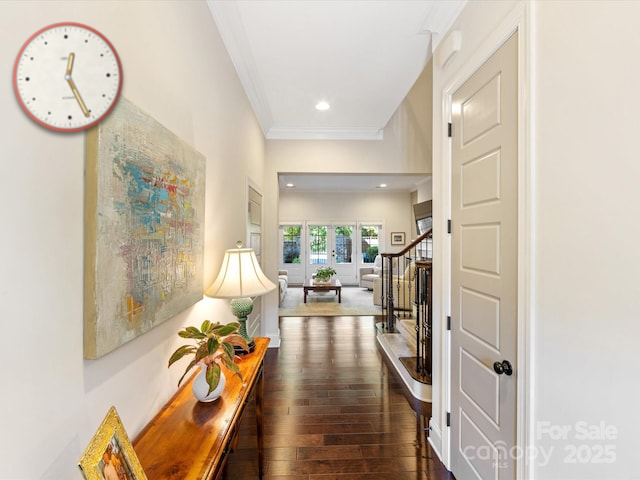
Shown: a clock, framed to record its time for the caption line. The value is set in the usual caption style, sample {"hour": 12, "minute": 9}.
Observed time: {"hour": 12, "minute": 26}
